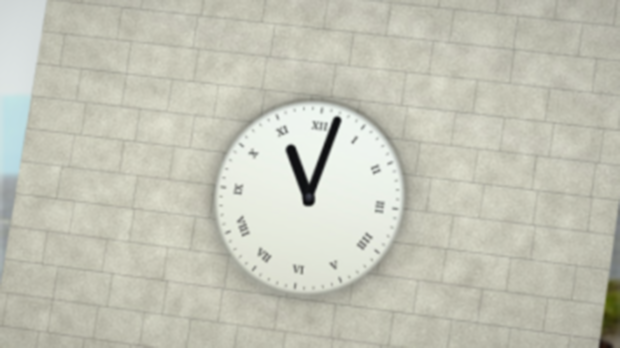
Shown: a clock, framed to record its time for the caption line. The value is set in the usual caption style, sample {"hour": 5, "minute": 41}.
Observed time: {"hour": 11, "minute": 2}
